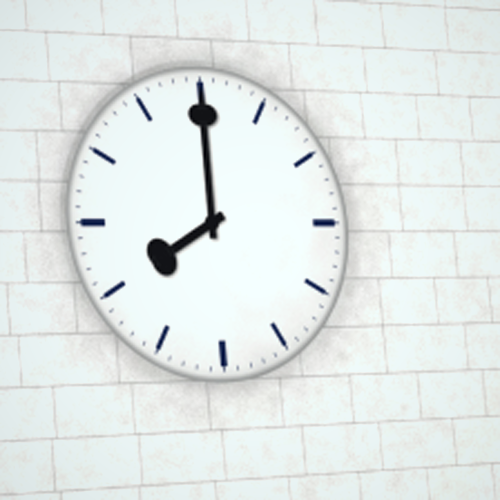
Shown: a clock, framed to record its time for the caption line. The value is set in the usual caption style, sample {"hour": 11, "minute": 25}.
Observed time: {"hour": 8, "minute": 0}
